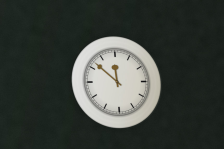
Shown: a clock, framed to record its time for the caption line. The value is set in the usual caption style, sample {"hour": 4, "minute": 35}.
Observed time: {"hour": 11, "minute": 52}
